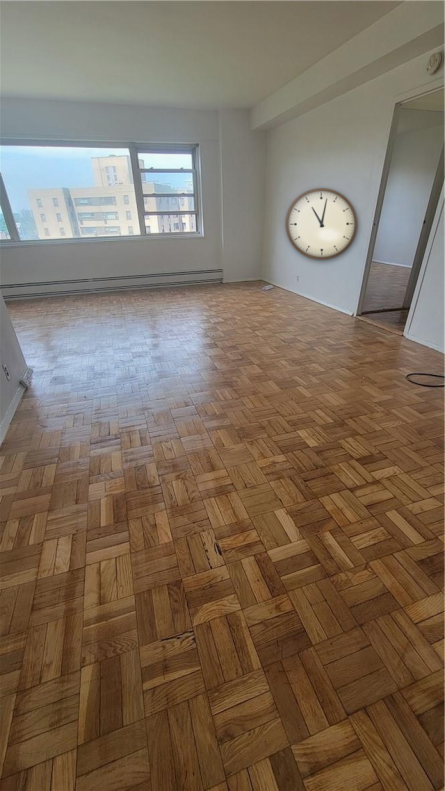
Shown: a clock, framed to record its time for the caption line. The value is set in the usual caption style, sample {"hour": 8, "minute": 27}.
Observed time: {"hour": 11, "minute": 2}
